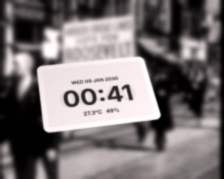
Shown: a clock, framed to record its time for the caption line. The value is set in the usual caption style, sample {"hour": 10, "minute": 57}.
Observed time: {"hour": 0, "minute": 41}
